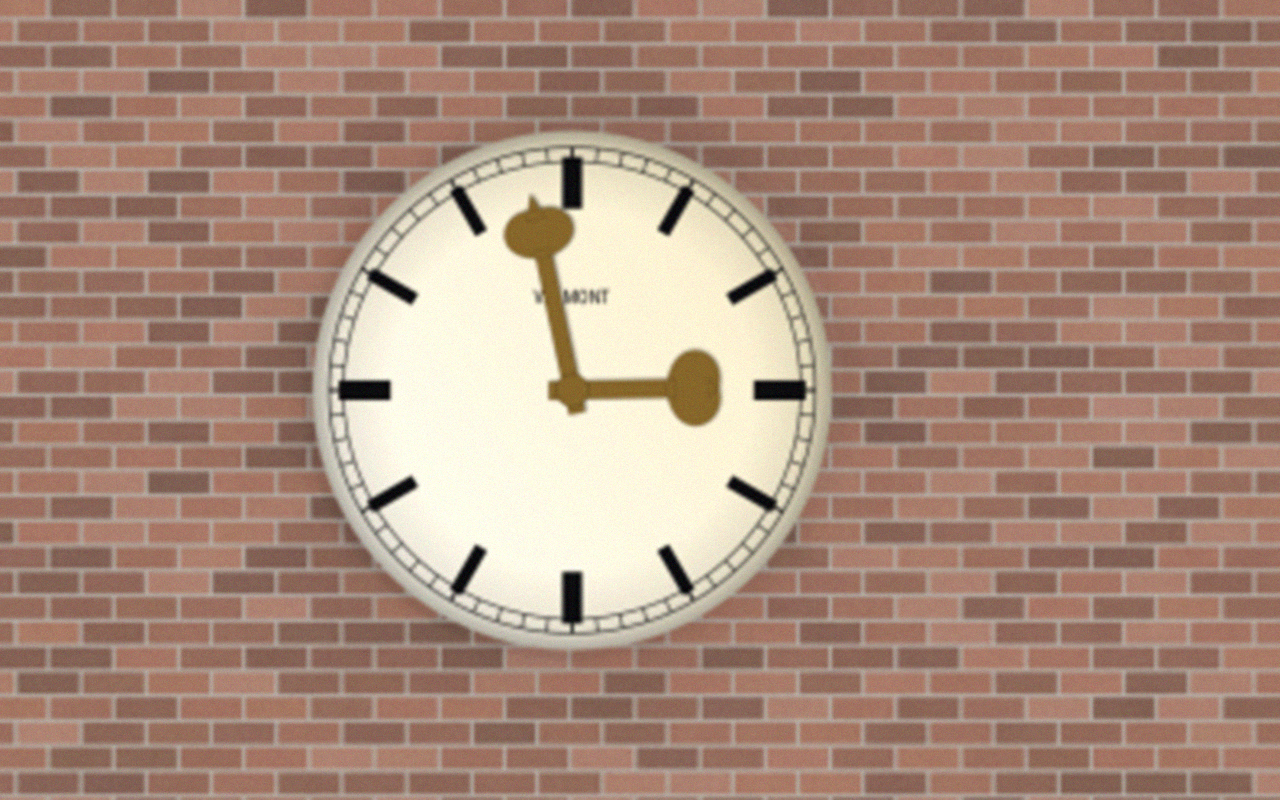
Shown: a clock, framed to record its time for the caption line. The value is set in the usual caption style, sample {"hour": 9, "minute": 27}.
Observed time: {"hour": 2, "minute": 58}
